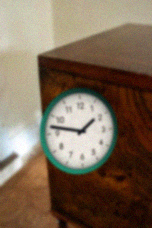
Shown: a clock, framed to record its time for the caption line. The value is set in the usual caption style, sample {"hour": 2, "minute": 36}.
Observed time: {"hour": 1, "minute": 47}
